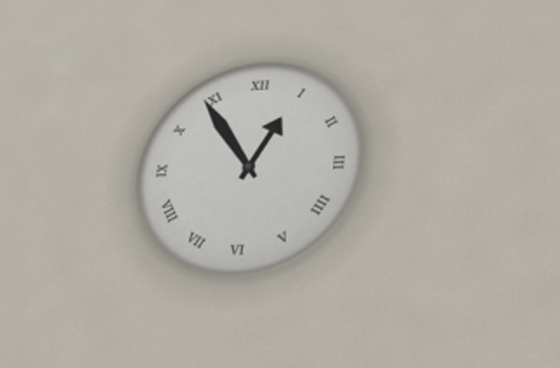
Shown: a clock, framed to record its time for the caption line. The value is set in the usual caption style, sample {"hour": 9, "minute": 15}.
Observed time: {"hour": 12, "minute": 54}
